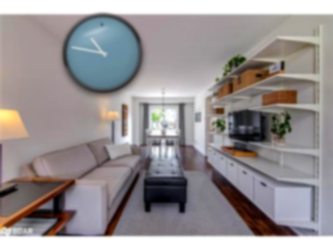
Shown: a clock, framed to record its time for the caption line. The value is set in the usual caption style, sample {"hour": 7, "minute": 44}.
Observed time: {"hour": 10, "minute": 47}
